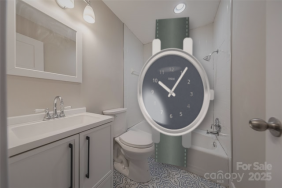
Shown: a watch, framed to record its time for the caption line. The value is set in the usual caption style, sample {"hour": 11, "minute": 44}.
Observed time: {"hour": 10, "minute": 6}
